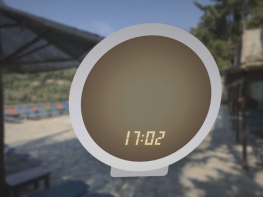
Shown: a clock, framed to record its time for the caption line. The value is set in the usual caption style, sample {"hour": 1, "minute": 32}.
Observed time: {"hour": 17, "minute": 2}
